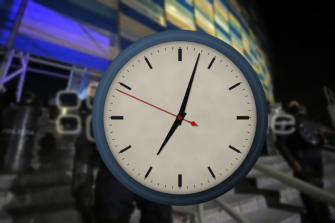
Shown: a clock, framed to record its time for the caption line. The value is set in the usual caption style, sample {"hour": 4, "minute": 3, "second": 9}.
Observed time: {"hour": 7, "minute": 2, "second": 49}
